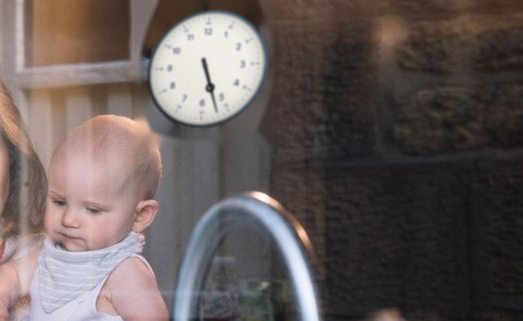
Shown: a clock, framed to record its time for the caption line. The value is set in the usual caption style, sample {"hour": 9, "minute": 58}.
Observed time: {"hour": 5, "minute": 27}
